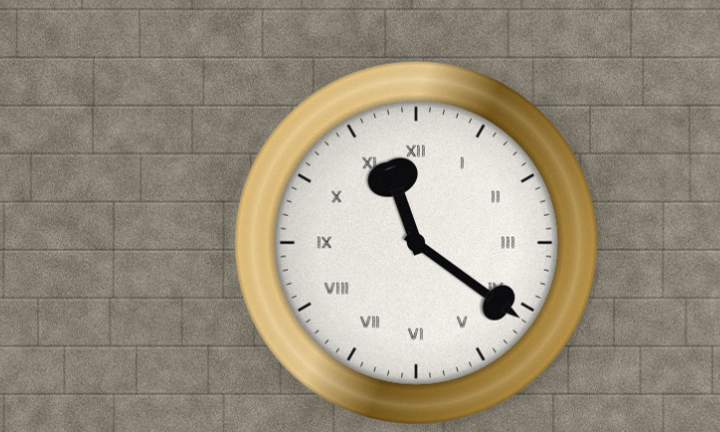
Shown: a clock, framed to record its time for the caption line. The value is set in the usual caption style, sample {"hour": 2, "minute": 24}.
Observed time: {"hour": 11, "minute": 21}
